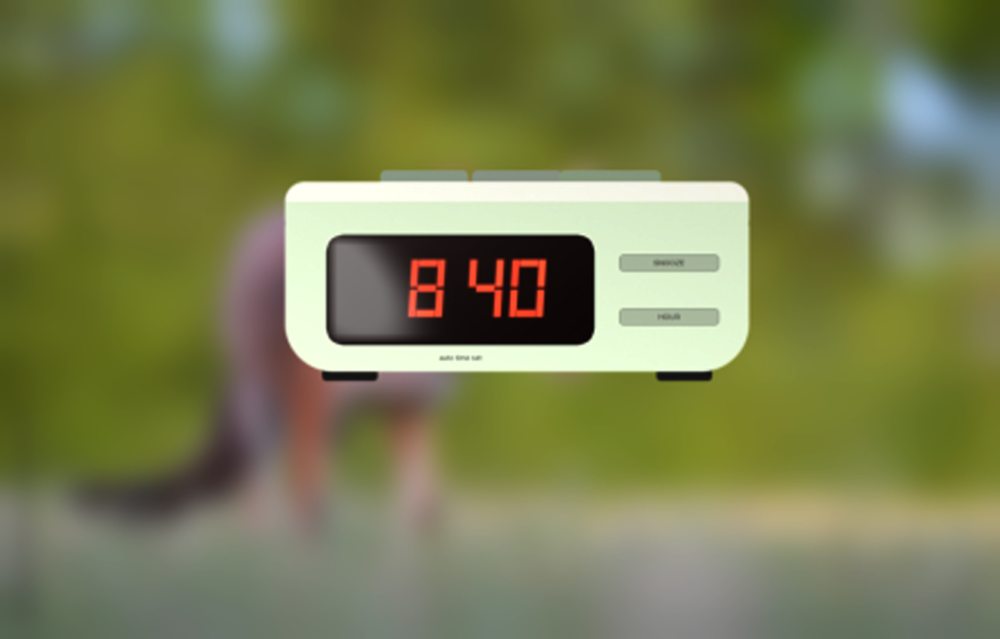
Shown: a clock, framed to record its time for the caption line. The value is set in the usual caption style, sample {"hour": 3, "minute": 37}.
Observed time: {"hour": 8, "minute": 40}
